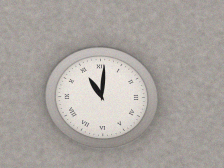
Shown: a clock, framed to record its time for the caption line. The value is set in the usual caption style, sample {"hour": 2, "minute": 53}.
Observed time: {"hour": 11, "minute": 1}
